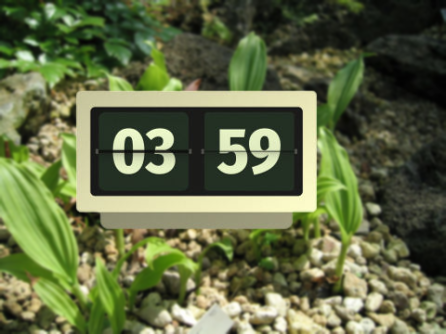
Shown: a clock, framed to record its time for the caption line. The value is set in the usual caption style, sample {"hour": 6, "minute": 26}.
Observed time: {"hour": 3, "minute": 59}
